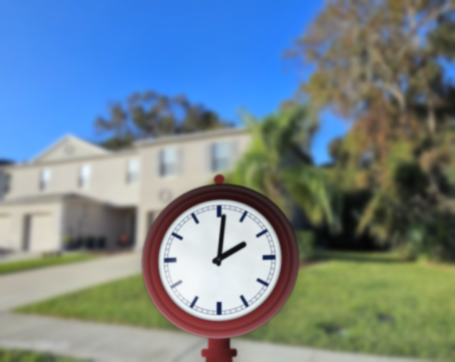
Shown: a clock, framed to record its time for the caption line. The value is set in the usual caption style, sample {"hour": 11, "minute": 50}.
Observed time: {"hour": 2, "minute": 1}
